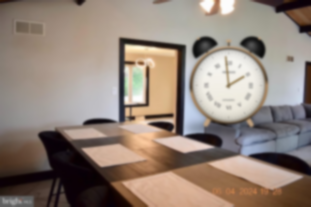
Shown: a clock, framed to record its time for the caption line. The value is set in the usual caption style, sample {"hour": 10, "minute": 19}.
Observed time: {"hour": 1, "minute": 59}
